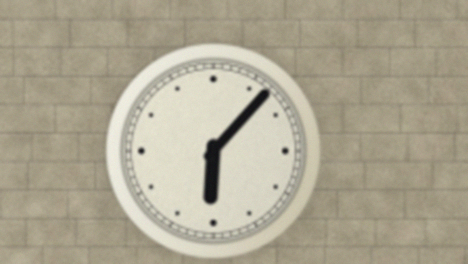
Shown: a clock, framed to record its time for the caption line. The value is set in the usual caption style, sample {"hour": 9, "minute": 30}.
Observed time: {"hour": 6, "minute": 7}
